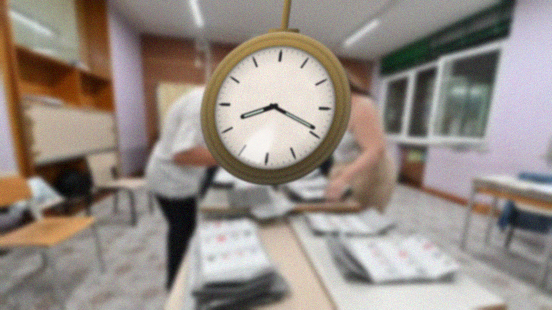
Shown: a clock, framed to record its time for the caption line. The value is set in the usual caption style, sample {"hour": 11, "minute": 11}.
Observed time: {"hour": 8, "minute": 19}
